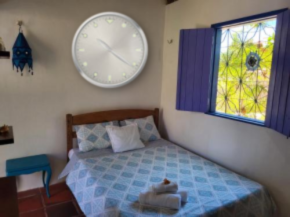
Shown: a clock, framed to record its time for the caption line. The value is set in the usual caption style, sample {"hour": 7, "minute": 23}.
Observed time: {"hour": 10, "minute": 21}
